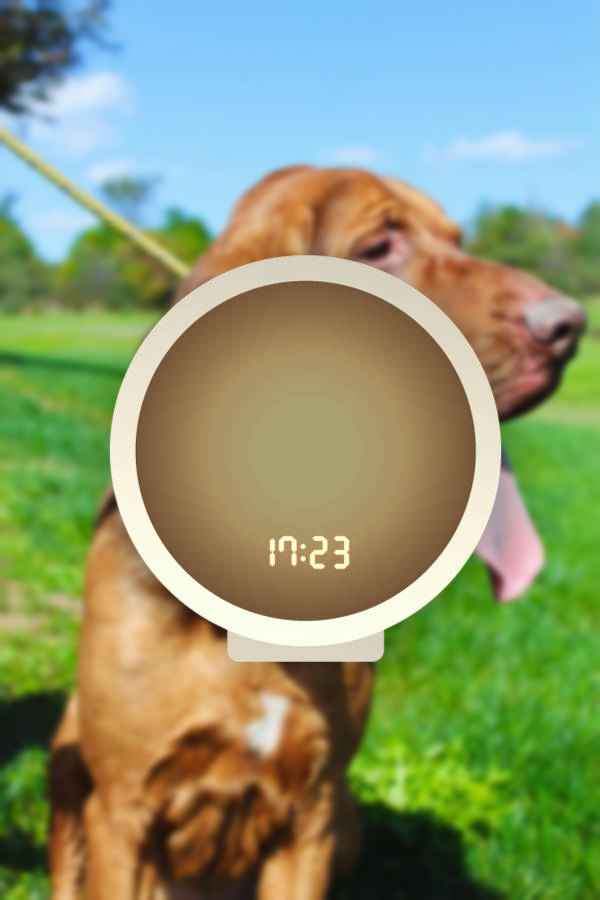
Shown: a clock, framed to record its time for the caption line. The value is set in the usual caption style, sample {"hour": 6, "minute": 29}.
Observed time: {"hour": 17, "minute": 23}
